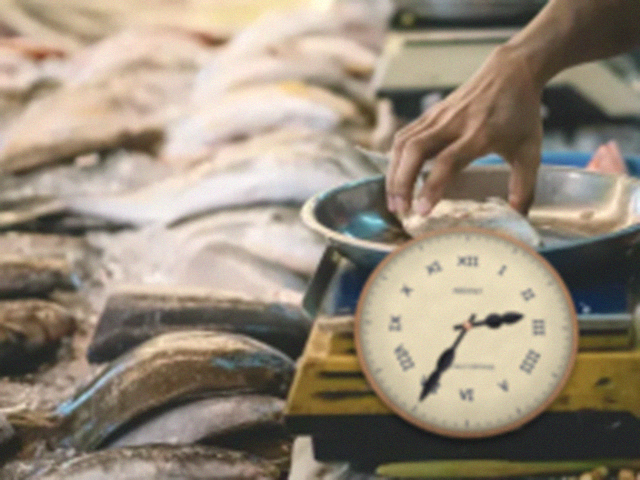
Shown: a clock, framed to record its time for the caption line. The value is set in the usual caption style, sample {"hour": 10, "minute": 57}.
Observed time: {"hour": 2, "minute": 35}
